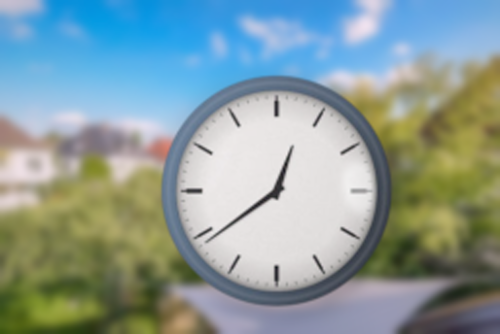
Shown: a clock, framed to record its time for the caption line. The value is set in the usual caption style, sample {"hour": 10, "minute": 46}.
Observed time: {"hour": 12, "minute": 39}
